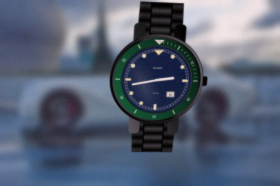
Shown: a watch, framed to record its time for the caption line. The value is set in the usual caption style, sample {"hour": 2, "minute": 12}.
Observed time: {"hour": 2, "minute": 43}
